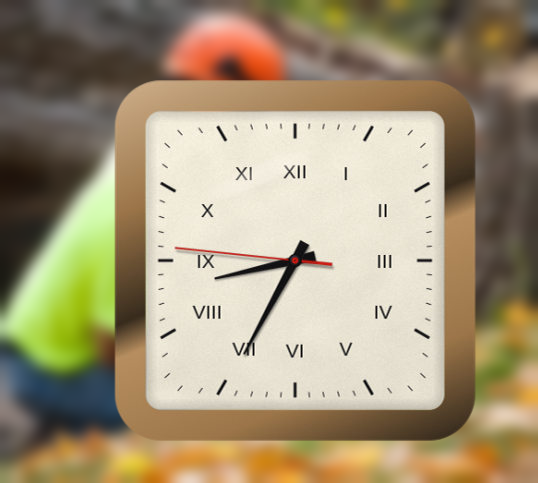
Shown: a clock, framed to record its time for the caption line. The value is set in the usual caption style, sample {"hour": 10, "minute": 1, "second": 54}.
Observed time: {"hour": 8, "minute": 34, "second": 46}
